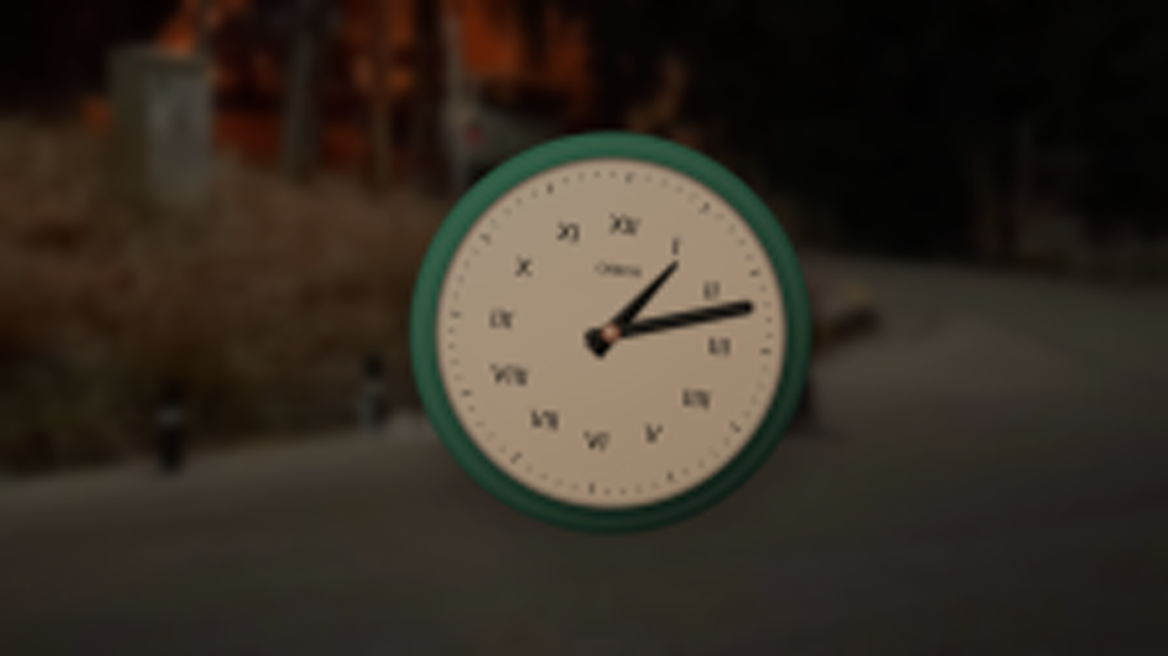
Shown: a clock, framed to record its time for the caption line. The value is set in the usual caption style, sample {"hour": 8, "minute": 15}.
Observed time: {"hour": 1, "minute": 12}
